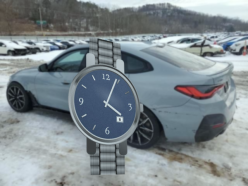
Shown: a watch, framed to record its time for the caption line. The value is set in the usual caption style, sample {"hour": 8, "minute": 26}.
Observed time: {"hour": 4, "minute": 4}
